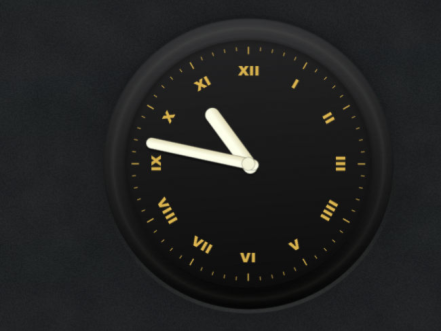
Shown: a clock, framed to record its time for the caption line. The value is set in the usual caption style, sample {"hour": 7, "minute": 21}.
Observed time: {"hour": 10, "minute": 47}
